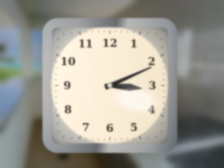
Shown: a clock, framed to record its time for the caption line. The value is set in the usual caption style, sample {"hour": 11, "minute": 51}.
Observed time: {"hour": 3, "minute": 11}
